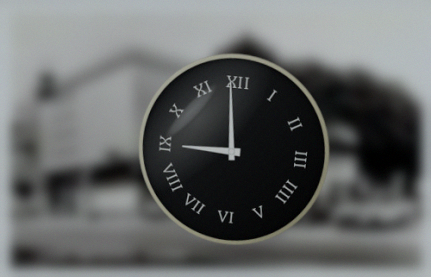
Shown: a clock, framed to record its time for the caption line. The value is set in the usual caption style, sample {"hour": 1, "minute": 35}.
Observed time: {"hour": 8, "minute": 59}
